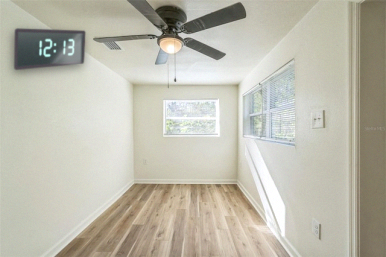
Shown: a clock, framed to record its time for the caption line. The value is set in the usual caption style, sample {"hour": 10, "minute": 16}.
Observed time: {"hour": 12, "minute": 13}
